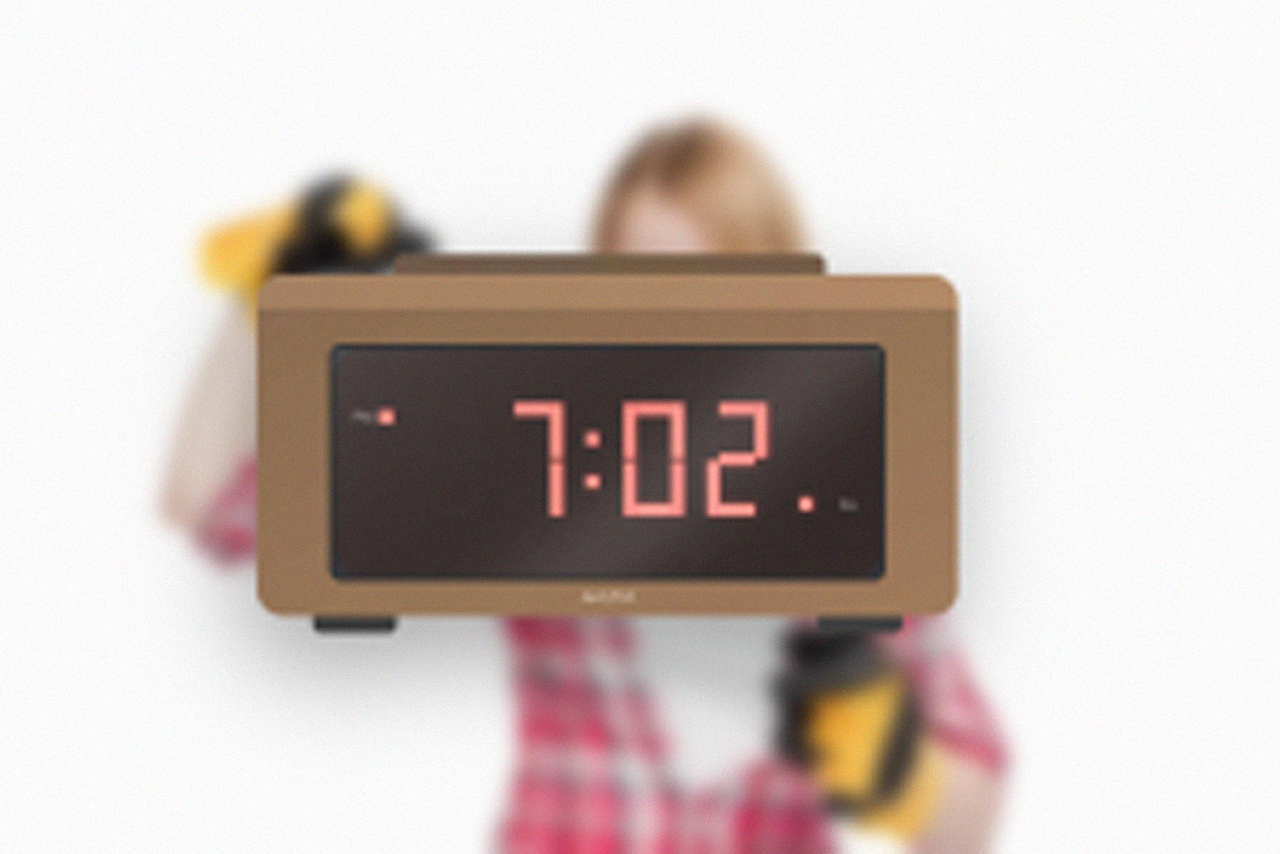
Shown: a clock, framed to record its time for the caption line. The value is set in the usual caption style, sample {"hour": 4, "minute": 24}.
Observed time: {"hour": 7, "minute": 2}
